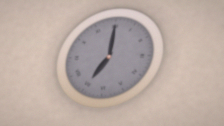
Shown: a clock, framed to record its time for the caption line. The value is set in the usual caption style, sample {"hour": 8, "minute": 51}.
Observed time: {"hour": 7, "minute": 0}
